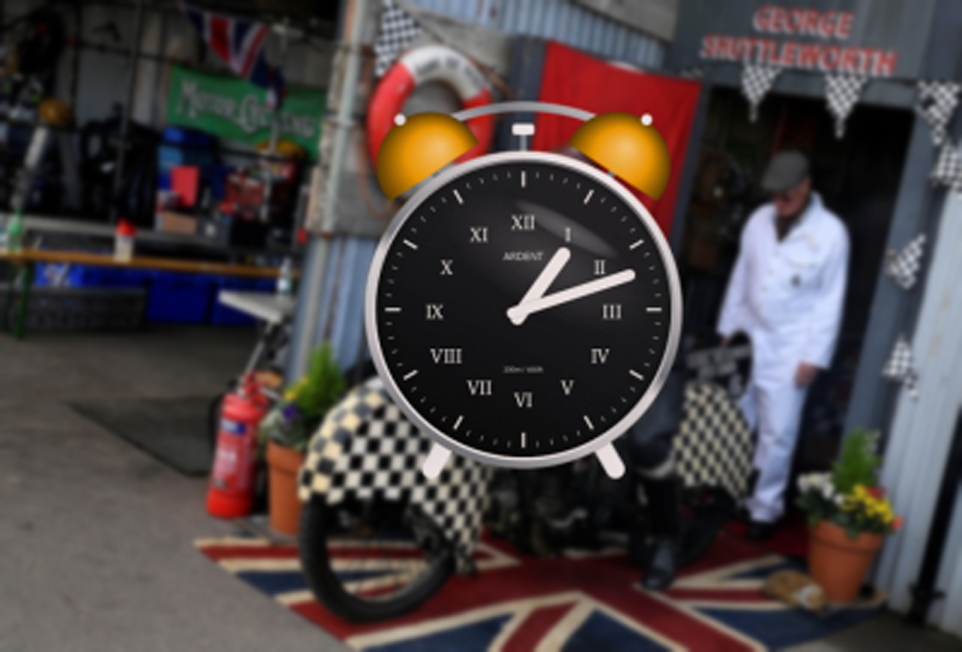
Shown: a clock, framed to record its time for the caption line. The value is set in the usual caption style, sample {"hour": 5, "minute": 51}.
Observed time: {"hour": 1, "minute": 12}
